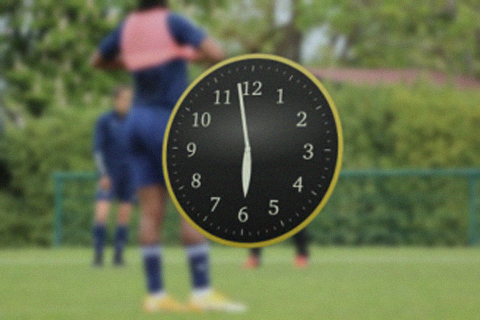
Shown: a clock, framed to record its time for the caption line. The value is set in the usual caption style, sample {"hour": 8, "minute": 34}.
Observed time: {"hour": 5, "minute": 58}
